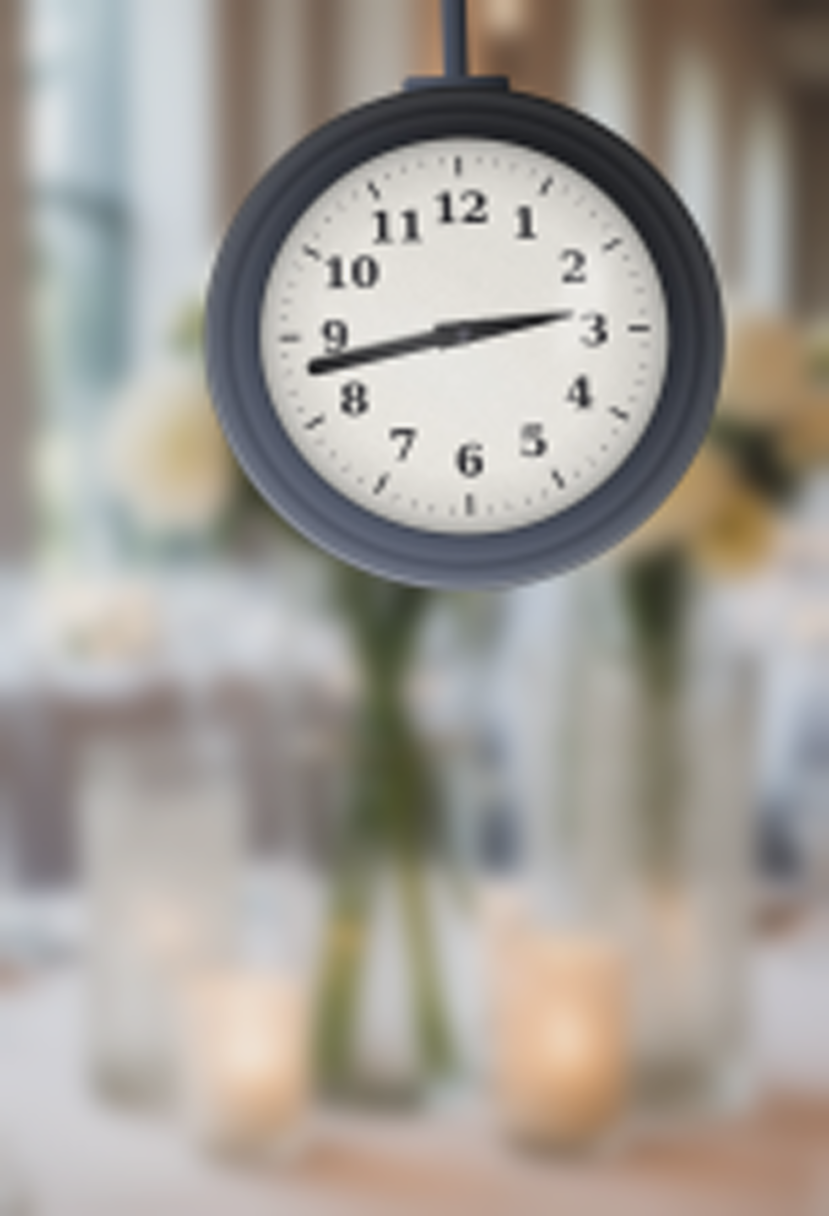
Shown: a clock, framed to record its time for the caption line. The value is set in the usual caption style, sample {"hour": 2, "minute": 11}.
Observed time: {"hour": 2, "minute": 43}
